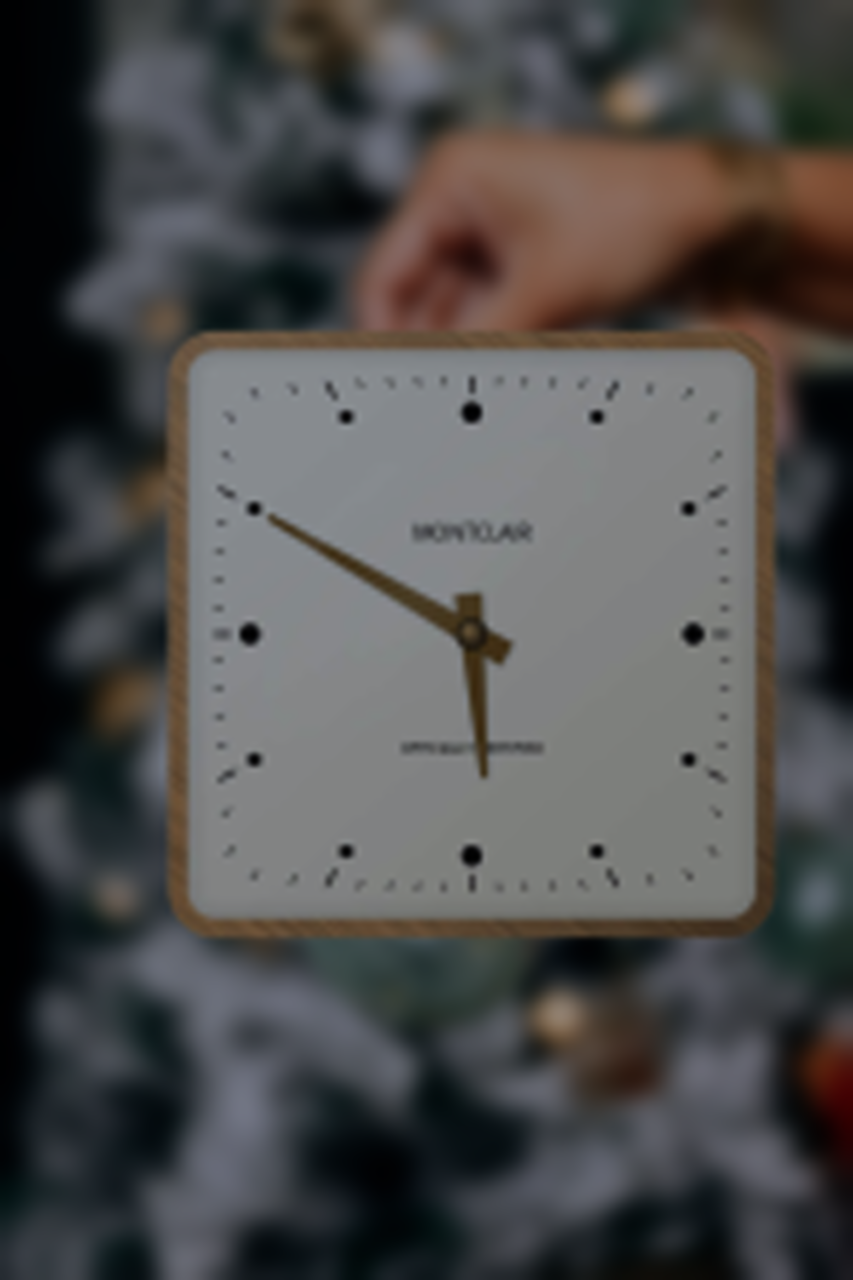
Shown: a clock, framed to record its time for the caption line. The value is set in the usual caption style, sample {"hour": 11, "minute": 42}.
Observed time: {"hour": 5, "minute": 50}
